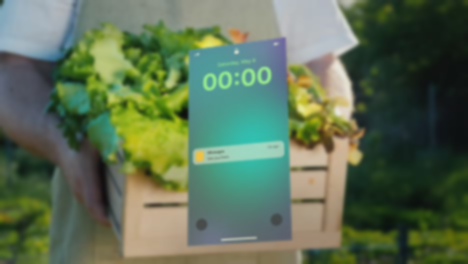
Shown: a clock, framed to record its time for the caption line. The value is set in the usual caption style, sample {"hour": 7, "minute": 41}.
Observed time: {"hour": 0, "minute": 0}
